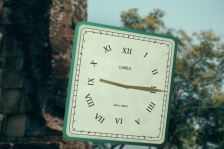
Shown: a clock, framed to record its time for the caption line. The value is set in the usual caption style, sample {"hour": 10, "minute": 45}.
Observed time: {"hour": 9, "minute": 15}
